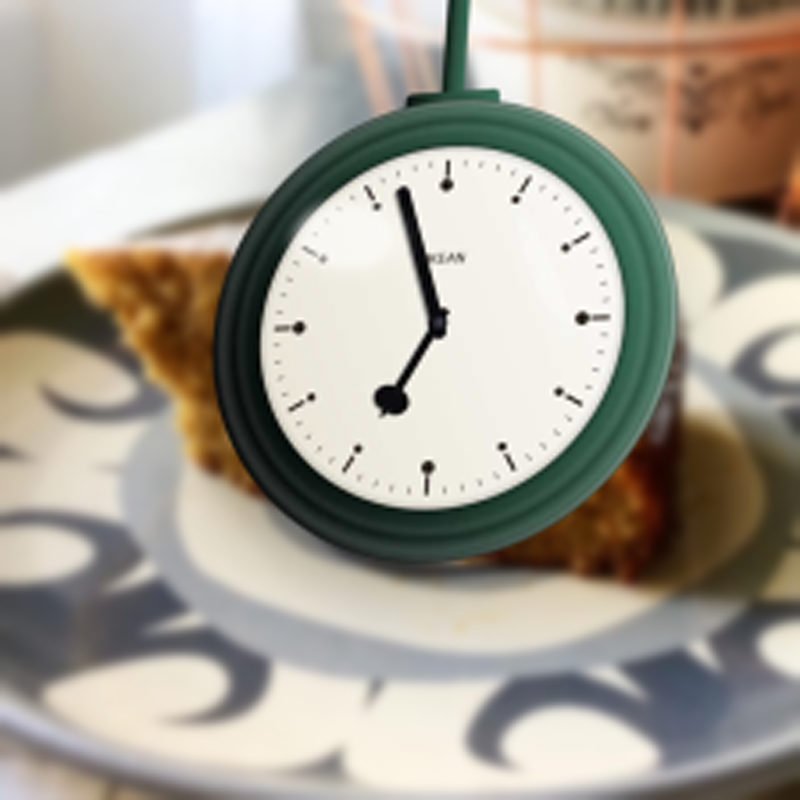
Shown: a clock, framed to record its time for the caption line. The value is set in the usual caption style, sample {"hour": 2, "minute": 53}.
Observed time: {"hour": 6, "minute": 57}
